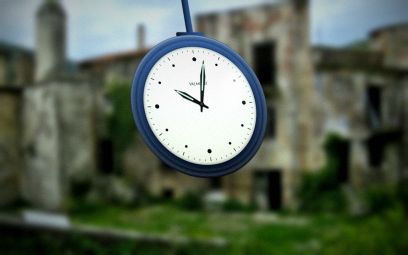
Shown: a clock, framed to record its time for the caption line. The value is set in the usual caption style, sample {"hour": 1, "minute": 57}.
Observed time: {"hour": 10, "minute": 2}
